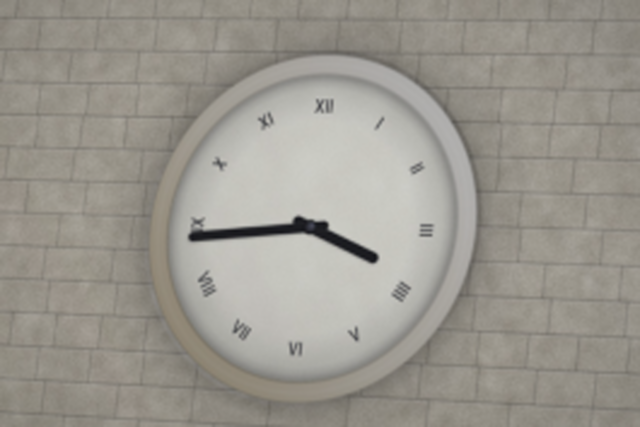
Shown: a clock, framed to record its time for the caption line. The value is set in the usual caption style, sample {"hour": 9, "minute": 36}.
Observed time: {"hour": 3, "minute": 44}
